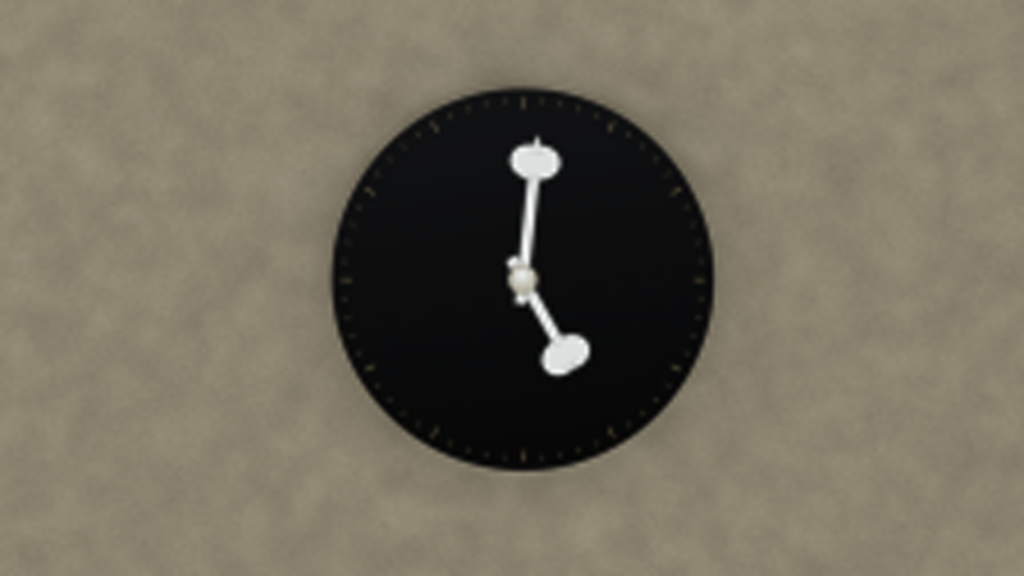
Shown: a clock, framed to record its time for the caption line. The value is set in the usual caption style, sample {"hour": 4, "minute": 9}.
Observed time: {"hour": 5, "minute": 1}
